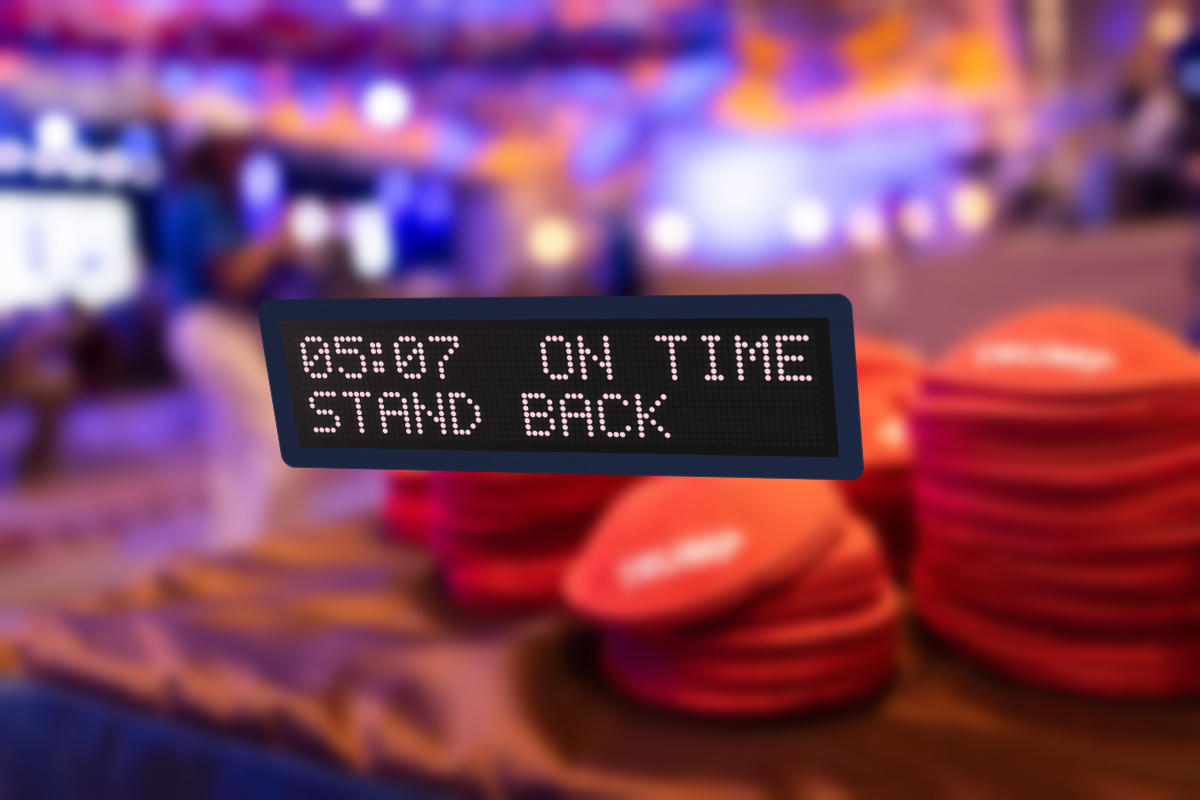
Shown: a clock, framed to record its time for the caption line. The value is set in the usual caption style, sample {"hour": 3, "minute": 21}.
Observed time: {"hour": 5, "minute": 7}
